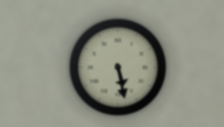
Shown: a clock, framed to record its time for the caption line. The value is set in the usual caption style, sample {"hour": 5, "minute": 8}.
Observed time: {"hour": 5, "minute": 28}
